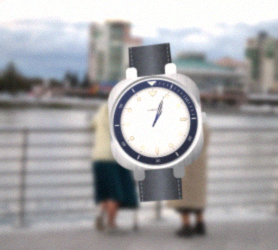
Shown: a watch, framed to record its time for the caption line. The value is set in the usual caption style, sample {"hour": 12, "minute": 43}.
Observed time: {"hour": 1, "minute": 4}
